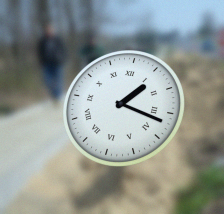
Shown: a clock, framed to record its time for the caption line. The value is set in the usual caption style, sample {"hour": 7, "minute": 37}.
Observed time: {"hour": 1, "minute": 17}
